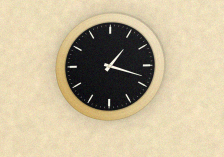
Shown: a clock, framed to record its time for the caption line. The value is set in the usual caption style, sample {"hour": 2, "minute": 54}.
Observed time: {"hour": 1, "minute": 18}
